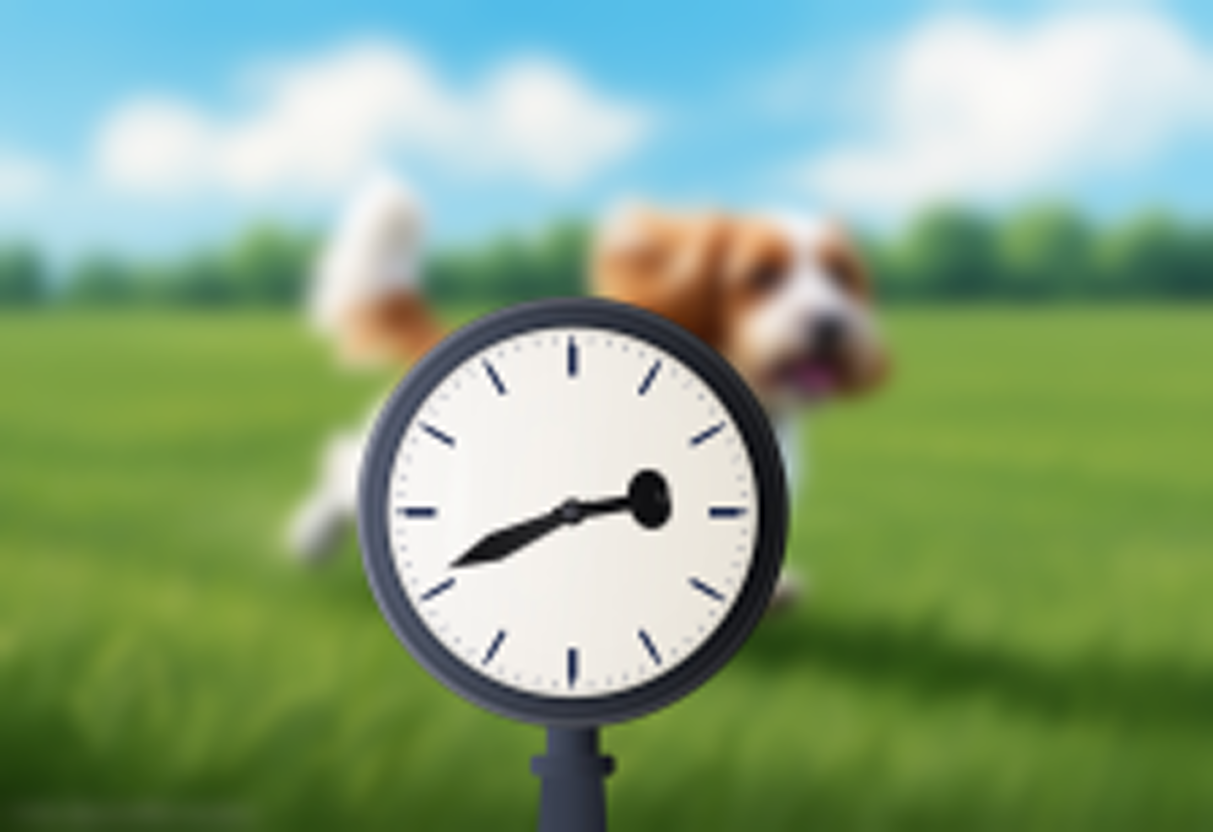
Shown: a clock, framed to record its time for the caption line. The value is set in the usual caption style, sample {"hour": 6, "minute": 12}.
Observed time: {"hour": 2, "minute": 41}
